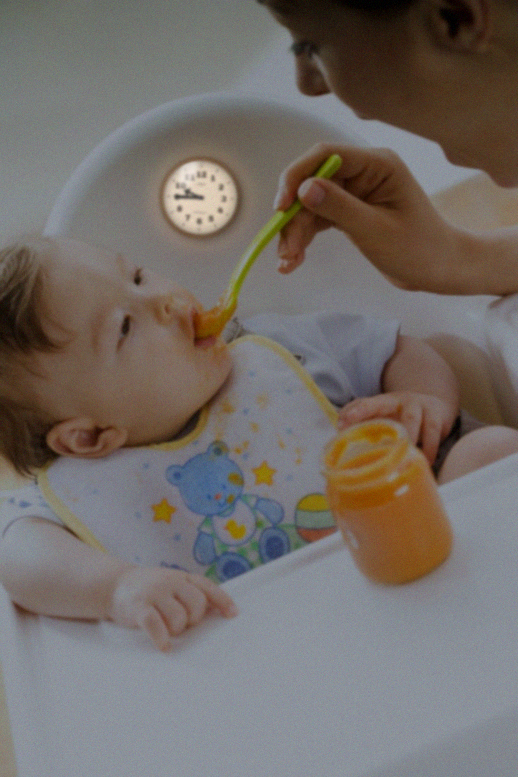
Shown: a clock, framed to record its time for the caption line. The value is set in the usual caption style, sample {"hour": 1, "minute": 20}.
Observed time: {"hour": 9, "minute": 45}
